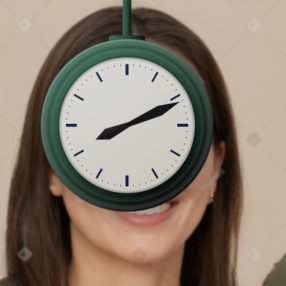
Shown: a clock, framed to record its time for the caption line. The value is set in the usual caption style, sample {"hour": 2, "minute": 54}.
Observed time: {"hour": 8, "minute": 11}
